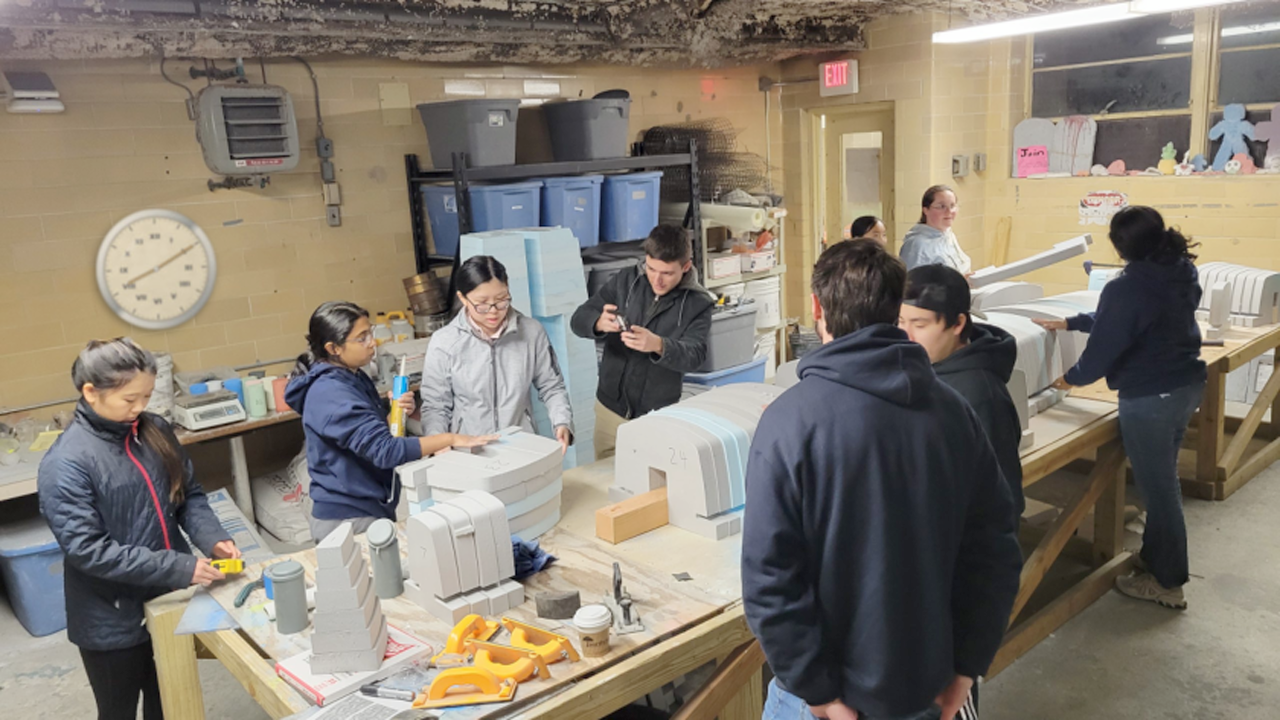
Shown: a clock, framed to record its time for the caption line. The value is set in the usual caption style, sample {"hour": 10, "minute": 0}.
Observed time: {"hour": 8, "minute": 10}
